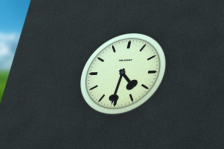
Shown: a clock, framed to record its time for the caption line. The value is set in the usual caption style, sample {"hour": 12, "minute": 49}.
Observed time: {"hour": 4, "minute": 31}
